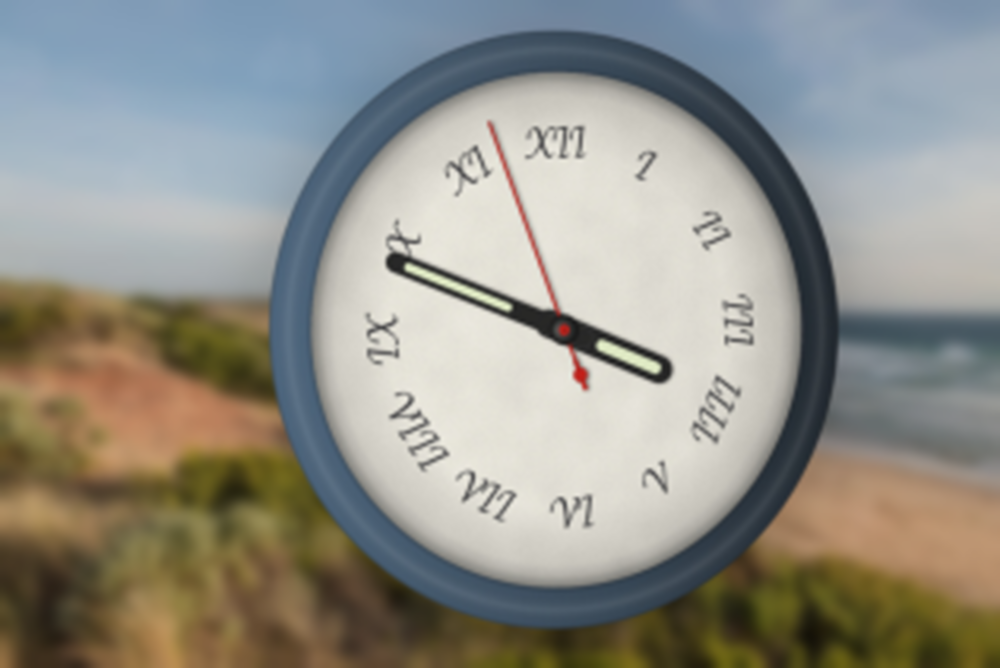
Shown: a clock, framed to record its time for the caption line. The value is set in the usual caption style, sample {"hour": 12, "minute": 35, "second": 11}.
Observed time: {"hour": 3, "minute": 48, "second": 57}
